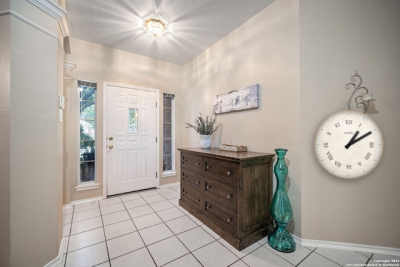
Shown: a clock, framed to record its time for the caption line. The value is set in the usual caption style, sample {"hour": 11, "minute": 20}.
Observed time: {"hour": 1, "minute": 10}
